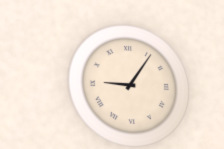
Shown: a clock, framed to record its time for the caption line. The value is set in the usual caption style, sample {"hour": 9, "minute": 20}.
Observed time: {"hour": 9, "minute": 6}
